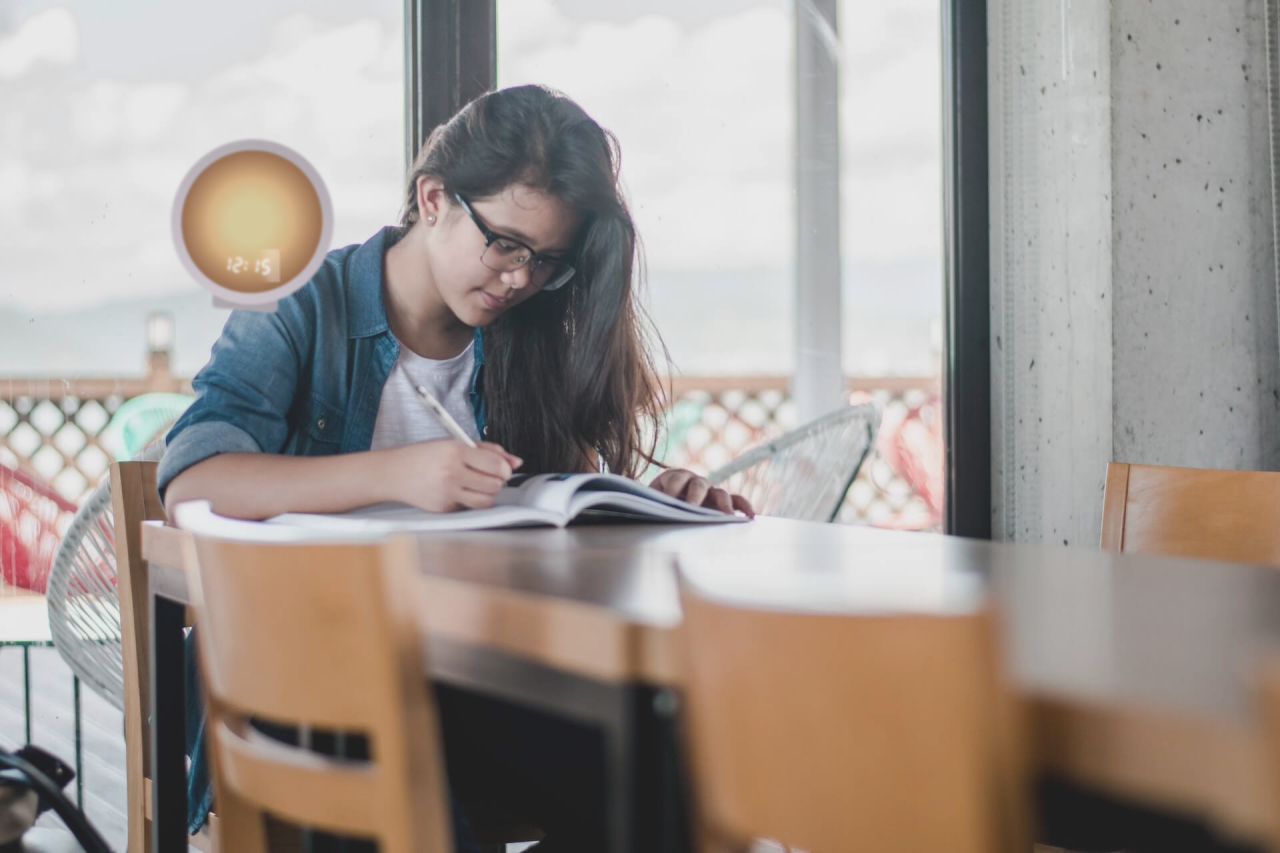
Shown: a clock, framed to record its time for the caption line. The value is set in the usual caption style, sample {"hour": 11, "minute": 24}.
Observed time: {"hour": 12, "minute": 15}
